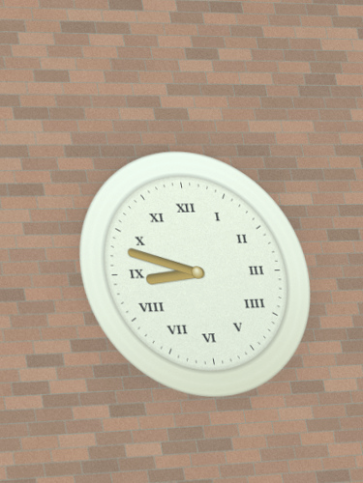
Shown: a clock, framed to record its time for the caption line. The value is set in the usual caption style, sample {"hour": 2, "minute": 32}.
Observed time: {"hour": 8, "minute": 48}
